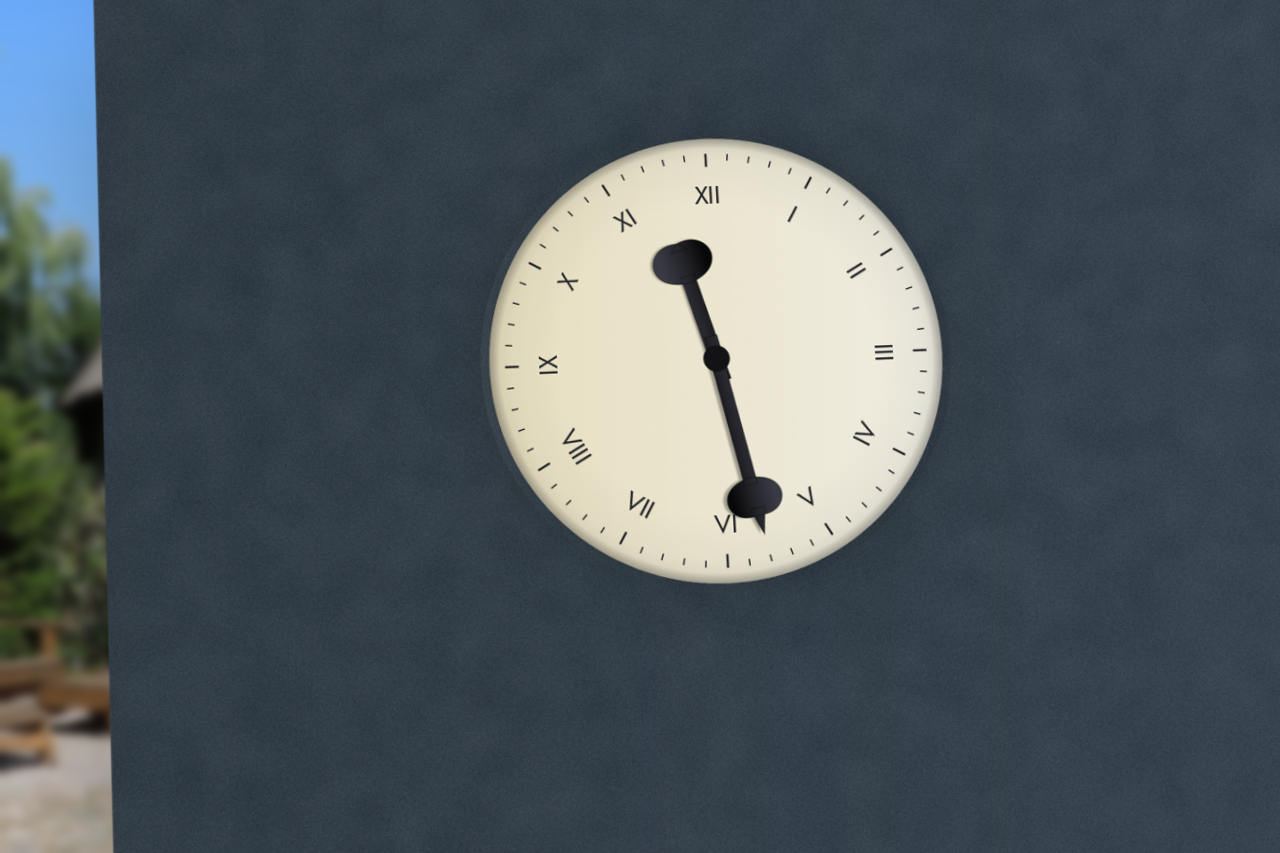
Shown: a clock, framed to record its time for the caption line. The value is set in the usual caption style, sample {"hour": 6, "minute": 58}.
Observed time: {"hour": 11, "minute": 28}
